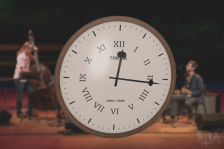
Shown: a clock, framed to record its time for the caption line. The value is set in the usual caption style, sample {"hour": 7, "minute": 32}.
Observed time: {"hour": 12, "minute": 16}
